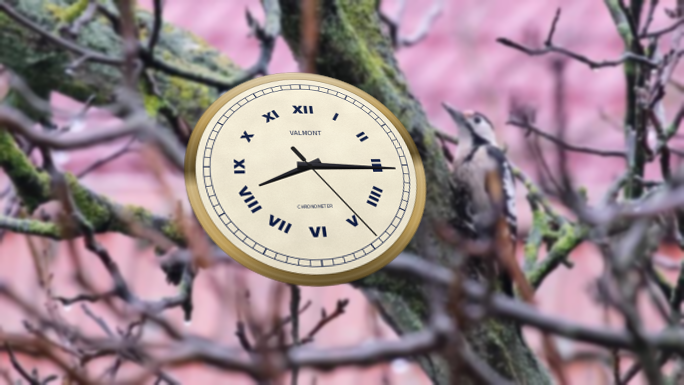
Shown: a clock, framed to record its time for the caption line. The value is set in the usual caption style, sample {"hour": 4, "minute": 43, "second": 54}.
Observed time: {"hour": 8, "minute": 15, "second": 24}
